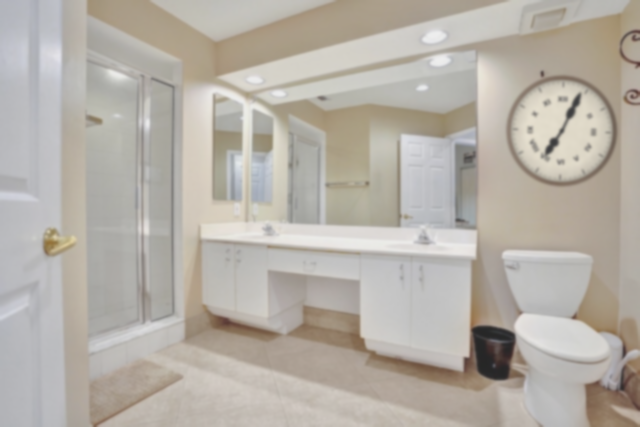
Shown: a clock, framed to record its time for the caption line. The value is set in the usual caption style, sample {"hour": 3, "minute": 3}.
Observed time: {"hour": 7, "minute": 4}
